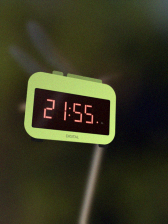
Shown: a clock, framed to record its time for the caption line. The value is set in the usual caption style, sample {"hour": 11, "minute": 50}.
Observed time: {"hour": 21, "minute": 55}
